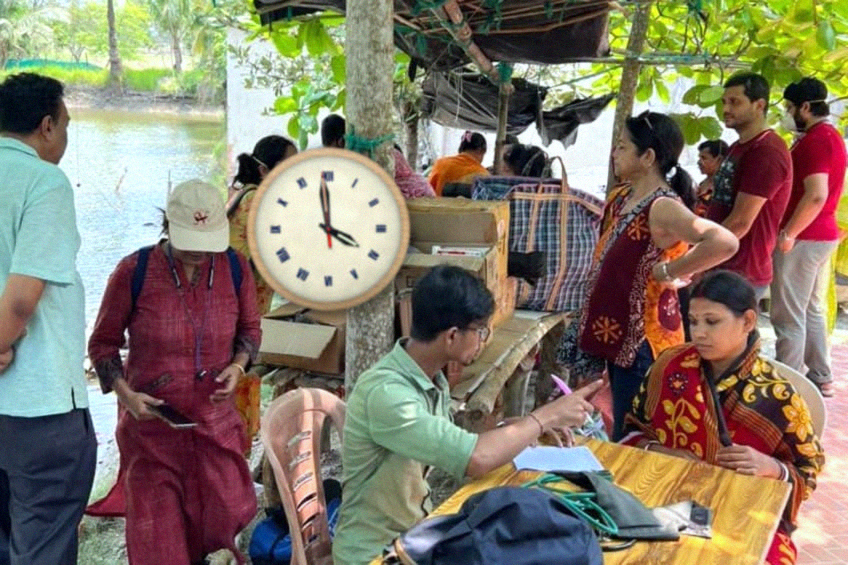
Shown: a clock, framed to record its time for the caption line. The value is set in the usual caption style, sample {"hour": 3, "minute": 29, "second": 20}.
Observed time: {"hour": 3, "minute": 58, "second": 59}
